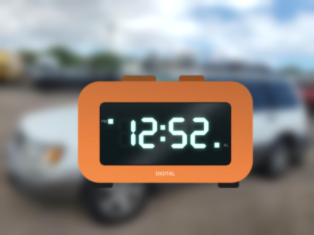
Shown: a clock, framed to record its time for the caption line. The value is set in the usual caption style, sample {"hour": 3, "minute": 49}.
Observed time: {"hour": 12, "minute": 52}
